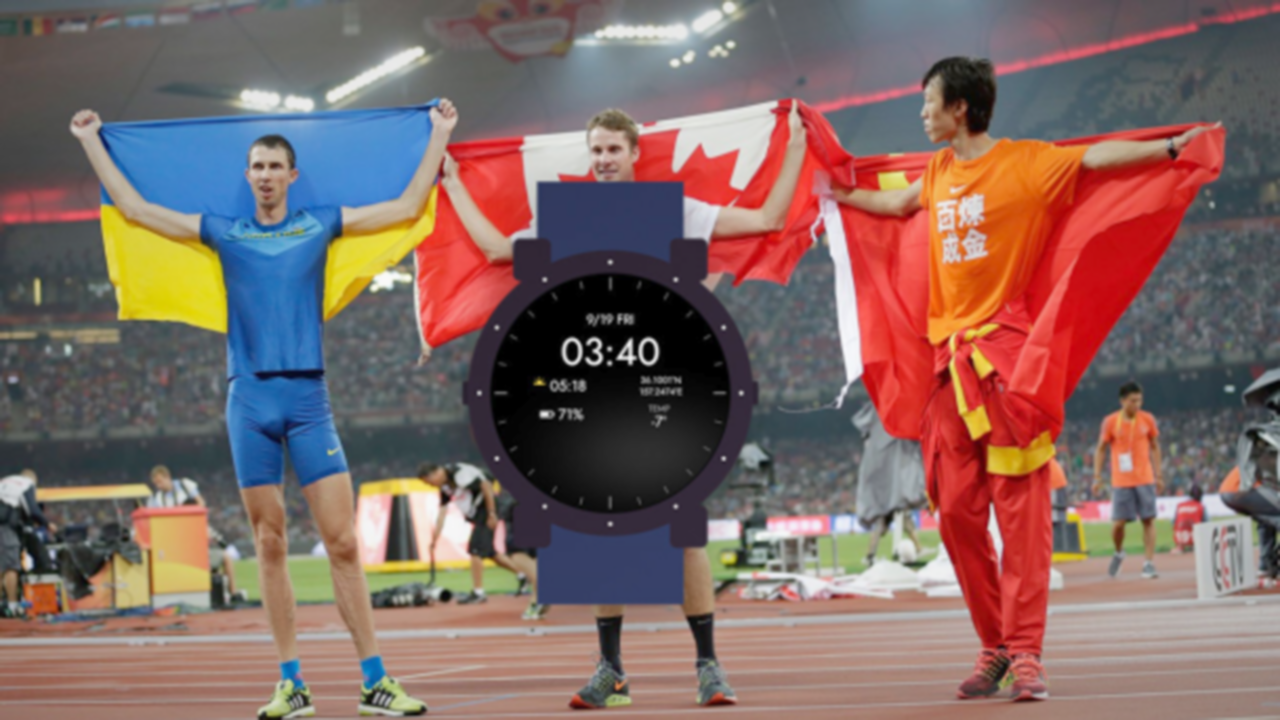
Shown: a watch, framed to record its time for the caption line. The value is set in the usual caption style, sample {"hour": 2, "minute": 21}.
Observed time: {"hour": 3, "minute": 40}
